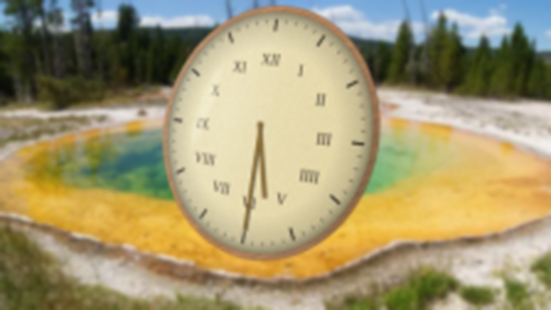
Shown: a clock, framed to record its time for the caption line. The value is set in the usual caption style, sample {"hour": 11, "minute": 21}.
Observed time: {"hour": 5, "minute": 30}
